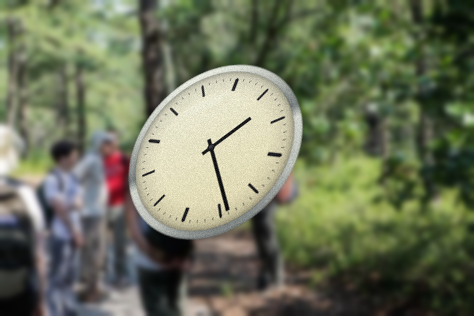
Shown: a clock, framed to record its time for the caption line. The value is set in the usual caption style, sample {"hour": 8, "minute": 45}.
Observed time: {"hour": 1, "minute": 24}
